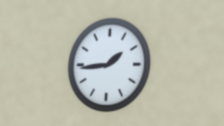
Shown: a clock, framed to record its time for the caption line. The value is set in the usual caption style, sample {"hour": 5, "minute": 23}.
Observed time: {"hour": 1, "minute": 44}
